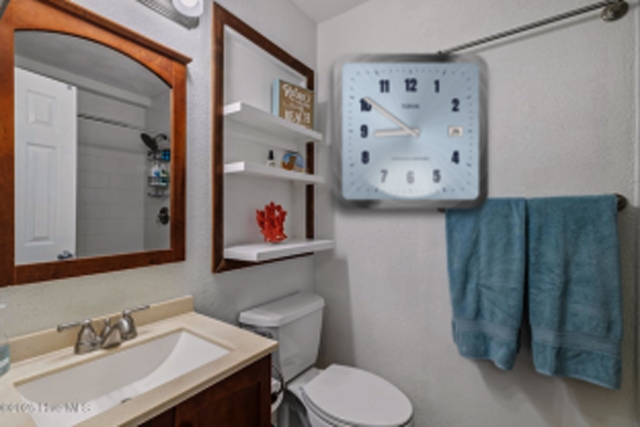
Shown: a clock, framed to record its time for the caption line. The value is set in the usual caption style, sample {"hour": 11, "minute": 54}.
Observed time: {"hour": 8, "minute": 51}
